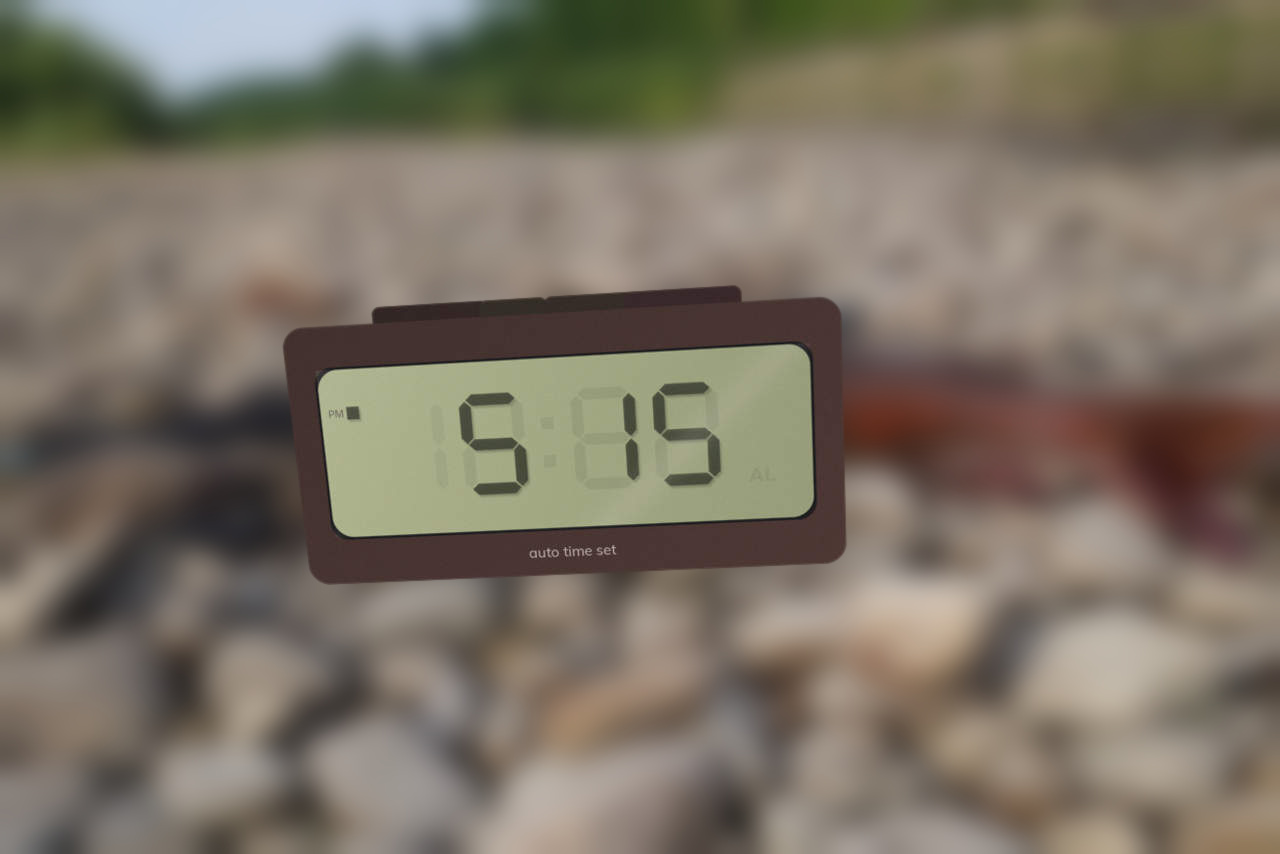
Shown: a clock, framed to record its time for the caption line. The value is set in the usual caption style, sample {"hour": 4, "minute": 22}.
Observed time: {"hour": 5, "minute": 15}
